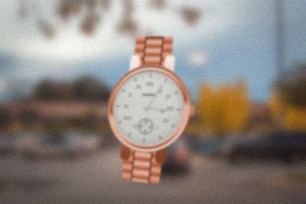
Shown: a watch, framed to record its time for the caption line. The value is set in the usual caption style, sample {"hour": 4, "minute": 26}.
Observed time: {"hour": 3, "minute": 5}
